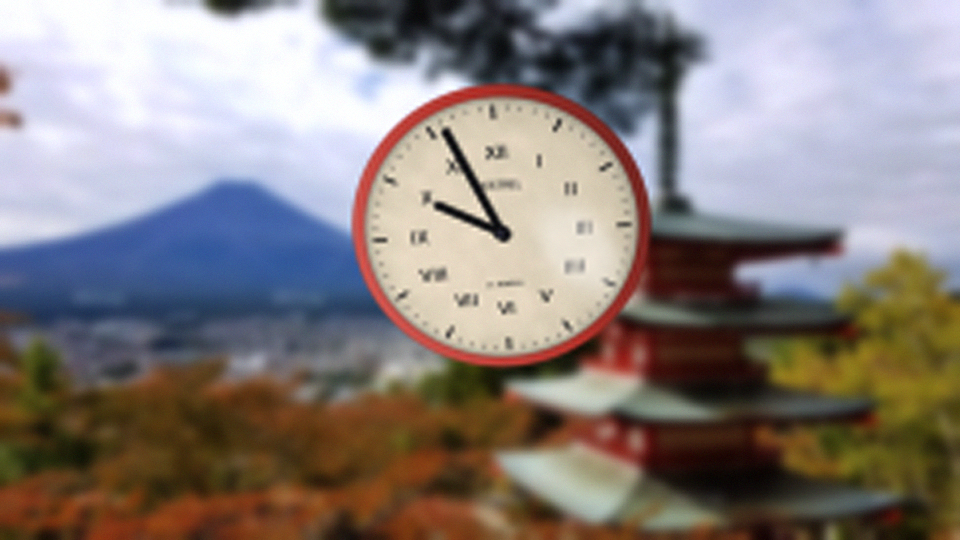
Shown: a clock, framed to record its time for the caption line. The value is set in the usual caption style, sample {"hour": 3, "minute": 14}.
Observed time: {"hour": 9, "minute": 56}
